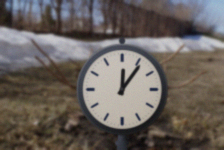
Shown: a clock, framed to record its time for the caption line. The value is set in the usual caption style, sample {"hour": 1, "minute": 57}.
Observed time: {"hour": 12, "minute": 6}
